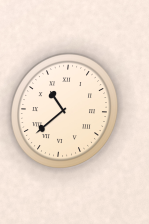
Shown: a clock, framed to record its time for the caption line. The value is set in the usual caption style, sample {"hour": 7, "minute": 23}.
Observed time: {"hour": 10, "minute": 38}
